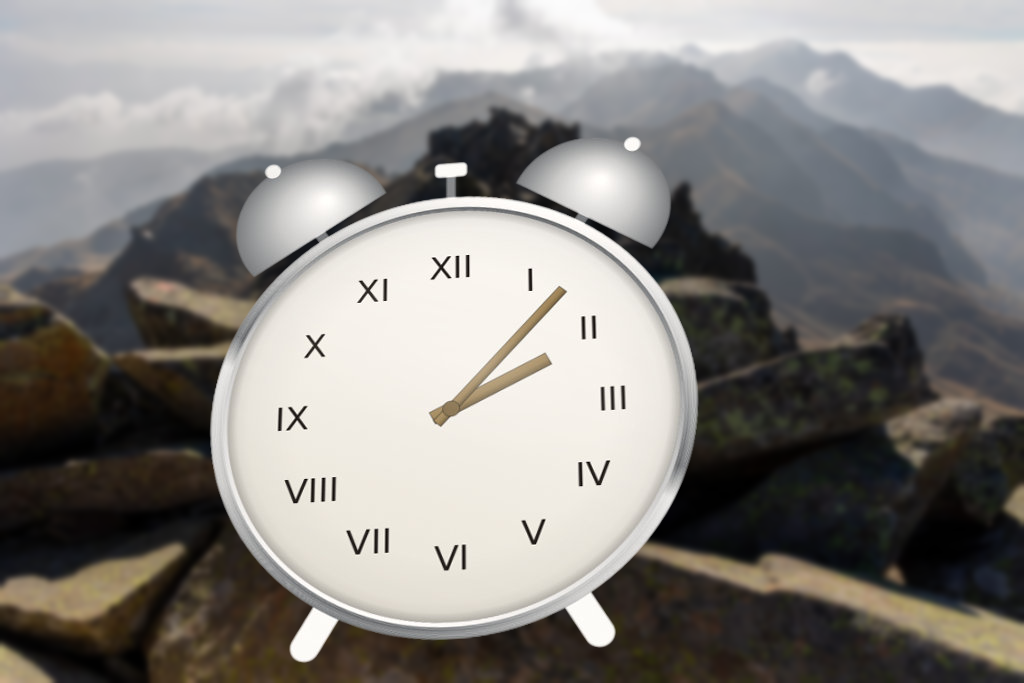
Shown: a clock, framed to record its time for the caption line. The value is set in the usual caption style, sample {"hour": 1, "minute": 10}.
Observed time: {"hour": 2, "minute": 7}
